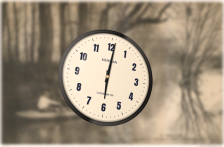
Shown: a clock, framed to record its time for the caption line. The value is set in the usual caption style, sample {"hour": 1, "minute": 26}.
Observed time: {"hour": 6, "minute": 1}
